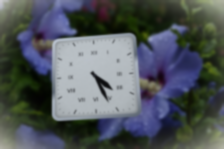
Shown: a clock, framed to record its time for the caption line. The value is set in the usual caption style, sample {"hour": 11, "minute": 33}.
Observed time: {"hour": 4, "minute": 26}
